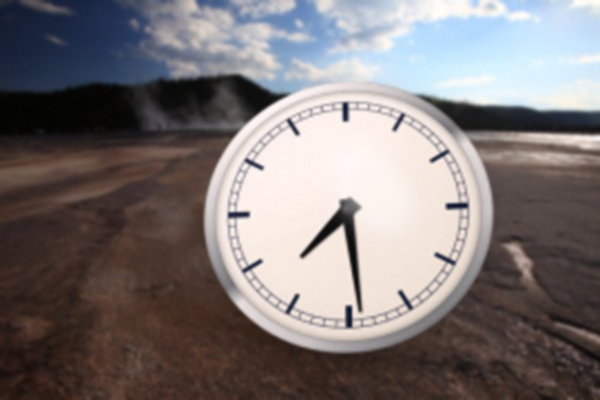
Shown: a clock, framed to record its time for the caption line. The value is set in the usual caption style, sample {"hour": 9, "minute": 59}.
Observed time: {"hour": 7, "minute": 29}
